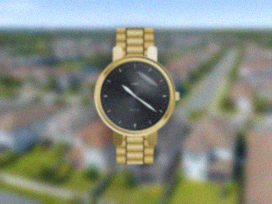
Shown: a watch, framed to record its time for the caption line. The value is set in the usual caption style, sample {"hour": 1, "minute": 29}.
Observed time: {"hour": 10, "minute": 21}
